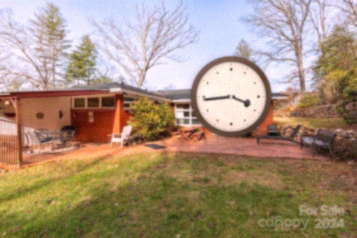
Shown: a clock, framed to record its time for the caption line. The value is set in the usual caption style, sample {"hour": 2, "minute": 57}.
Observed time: {"hour": 3, "minute": 44}
